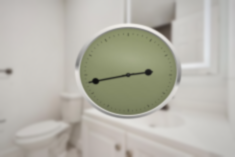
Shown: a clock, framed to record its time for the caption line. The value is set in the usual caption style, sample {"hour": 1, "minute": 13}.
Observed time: {"hour": 2, "minute": 43}
